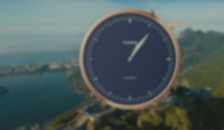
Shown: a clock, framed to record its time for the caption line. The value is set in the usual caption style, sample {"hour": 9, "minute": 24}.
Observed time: {"hour": 1, "minute": 6}
